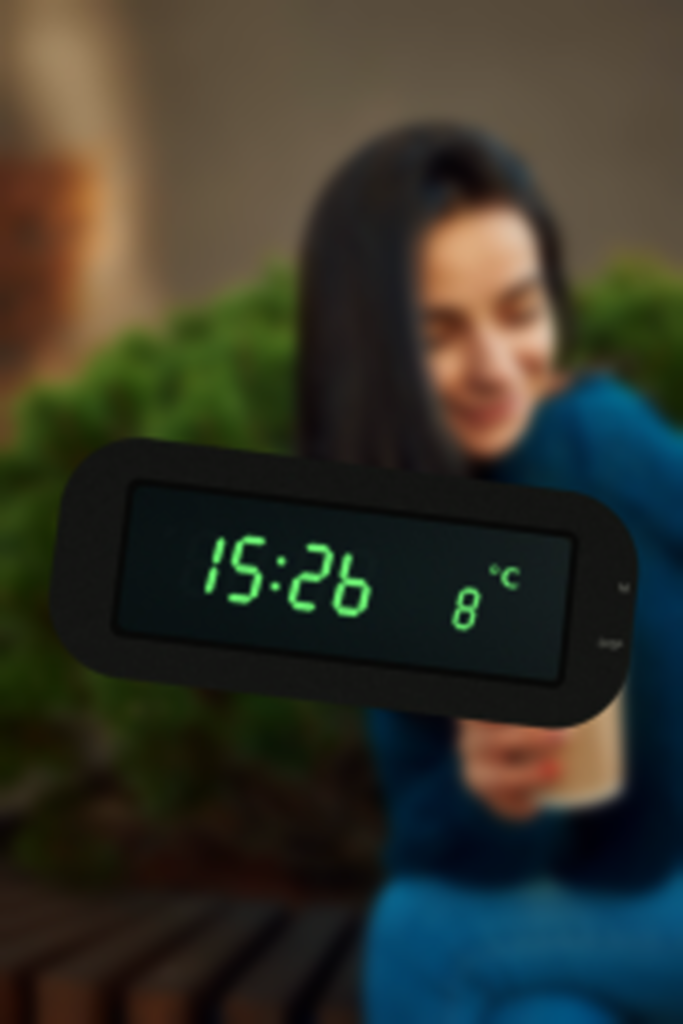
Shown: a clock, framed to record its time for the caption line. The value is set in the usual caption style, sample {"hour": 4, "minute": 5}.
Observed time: {"hour": 15, "minute": 26}
